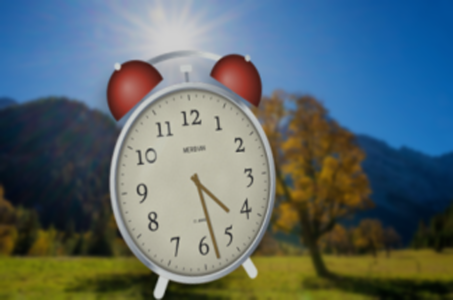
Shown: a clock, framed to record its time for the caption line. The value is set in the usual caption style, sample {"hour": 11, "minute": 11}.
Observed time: {"hour": 4, "minute": 28}
